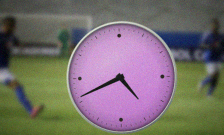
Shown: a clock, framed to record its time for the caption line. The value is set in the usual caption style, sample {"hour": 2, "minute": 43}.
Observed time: {"hour": 4, "minute": 41}
